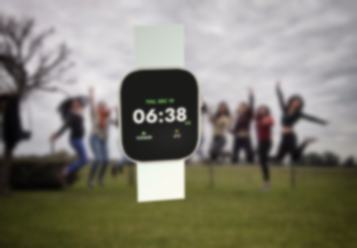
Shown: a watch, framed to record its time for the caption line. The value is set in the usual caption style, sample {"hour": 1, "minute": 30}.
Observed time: {"hour": 6, "minute": 38}
